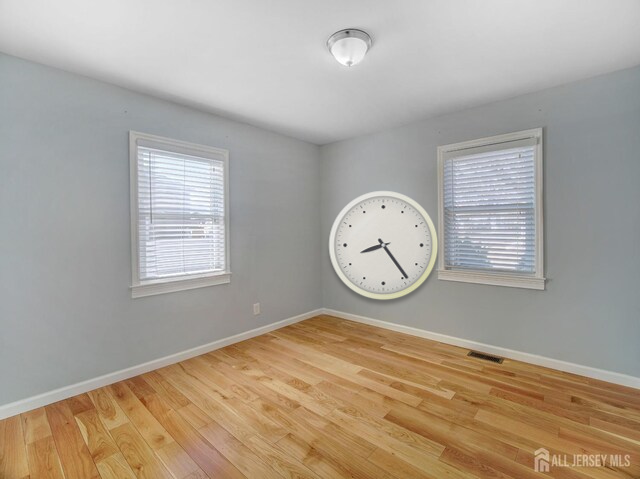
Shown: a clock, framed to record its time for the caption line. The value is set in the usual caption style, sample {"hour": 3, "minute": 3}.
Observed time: {"hour": 8, "minute": 24}
